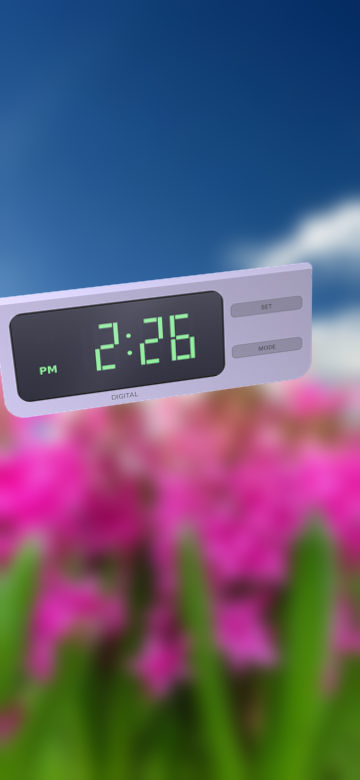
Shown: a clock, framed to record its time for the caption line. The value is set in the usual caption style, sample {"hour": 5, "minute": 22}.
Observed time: {"hour": 2, "minute": 26}
